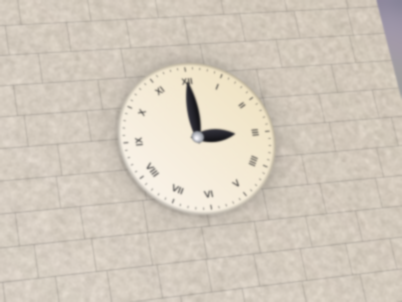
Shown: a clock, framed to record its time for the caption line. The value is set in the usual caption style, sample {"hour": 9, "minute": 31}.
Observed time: {"hour": 3, "minute": 0}
